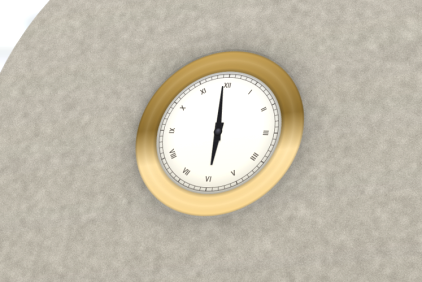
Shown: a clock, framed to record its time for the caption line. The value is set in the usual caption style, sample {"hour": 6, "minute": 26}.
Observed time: {"hour": 5, "minute": 59}
